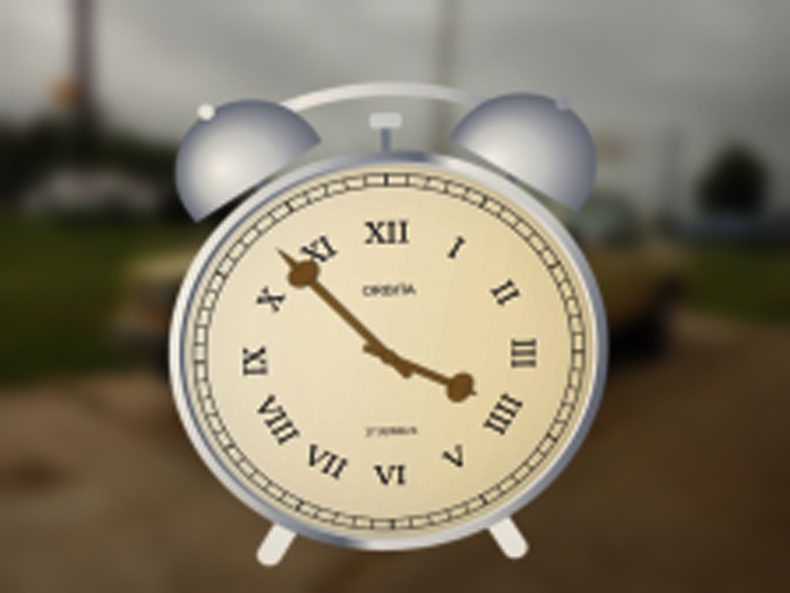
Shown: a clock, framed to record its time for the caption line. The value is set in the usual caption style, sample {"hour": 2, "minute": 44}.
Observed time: {"hour": 3, "minute": 53}
